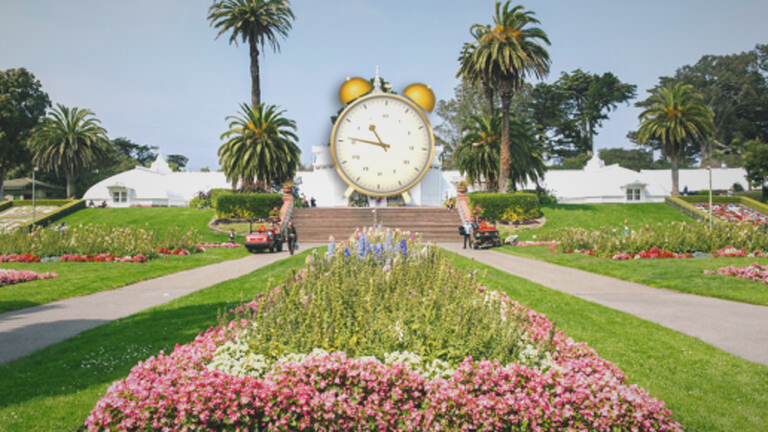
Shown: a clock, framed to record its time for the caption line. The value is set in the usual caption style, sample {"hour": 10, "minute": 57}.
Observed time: {"hour": 10, "minute": 46}
